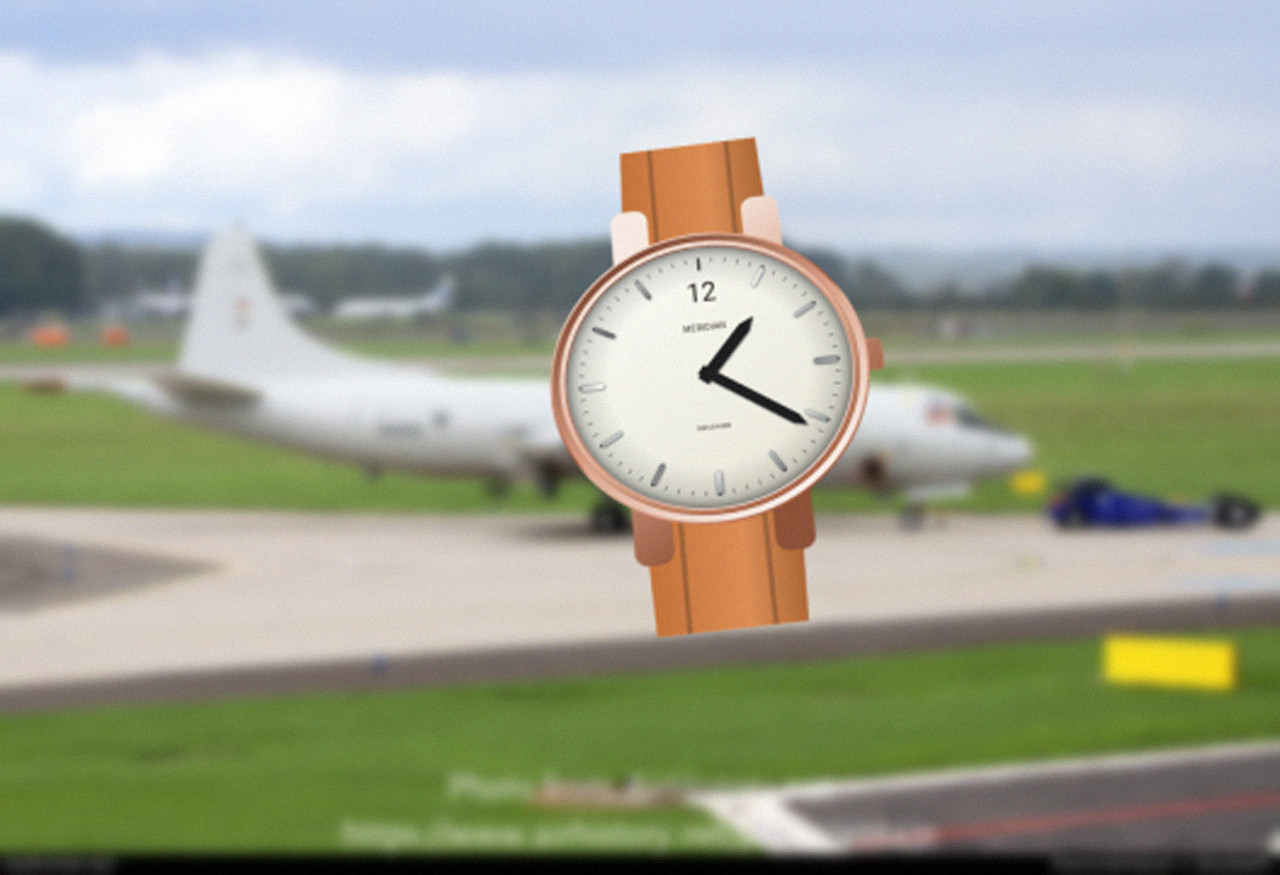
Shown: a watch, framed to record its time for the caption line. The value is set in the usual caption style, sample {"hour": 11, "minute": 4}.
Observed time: {"hour": 1, "minute": 21}
